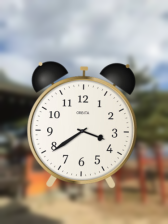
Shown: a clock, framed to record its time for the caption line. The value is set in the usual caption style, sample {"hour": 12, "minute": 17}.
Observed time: {"hour": 3, "minute": 39}
